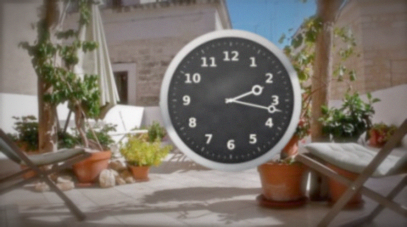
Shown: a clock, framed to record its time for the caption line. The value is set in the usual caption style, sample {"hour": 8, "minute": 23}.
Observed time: {"hour": 2, "minute": 17}
